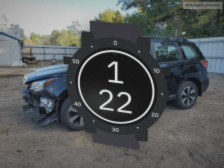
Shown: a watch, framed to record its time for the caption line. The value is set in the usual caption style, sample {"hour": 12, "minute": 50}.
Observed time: {"hour": 1, "minute": 22}
